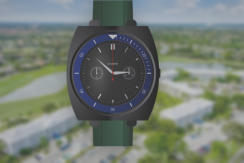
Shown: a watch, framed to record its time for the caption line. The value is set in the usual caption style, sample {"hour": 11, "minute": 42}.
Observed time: {"hour": 2, "minute": 52}
